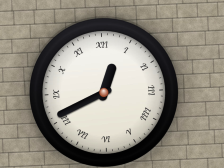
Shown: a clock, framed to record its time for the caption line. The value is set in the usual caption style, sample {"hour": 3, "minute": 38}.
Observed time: {"hour": 12, "minute": 41}
